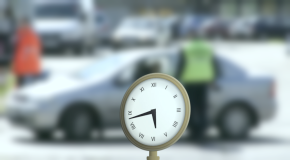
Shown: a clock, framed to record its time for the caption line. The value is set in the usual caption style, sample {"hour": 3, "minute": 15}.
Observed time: {"hour": 5, "minute": 43}
